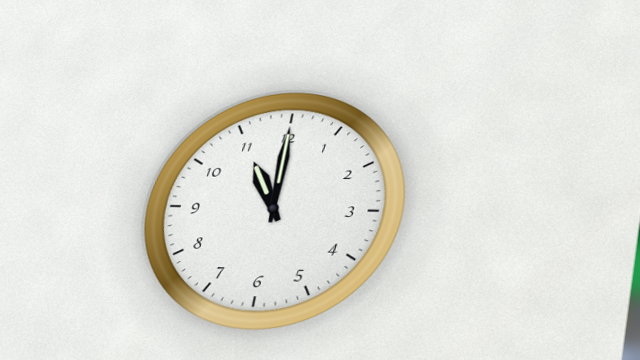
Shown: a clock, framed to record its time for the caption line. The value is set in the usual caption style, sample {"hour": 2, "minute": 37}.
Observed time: {"hour": 11, "minute": 0}
